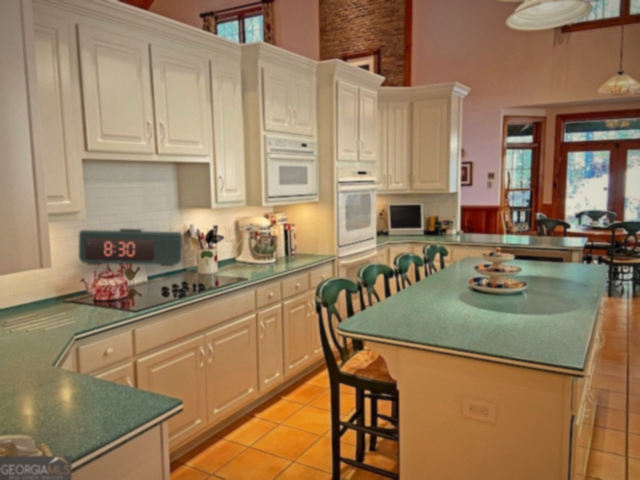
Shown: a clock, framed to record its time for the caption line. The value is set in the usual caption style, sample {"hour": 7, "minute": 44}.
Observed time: {"hour": 8, "minute": 30}
